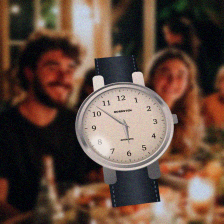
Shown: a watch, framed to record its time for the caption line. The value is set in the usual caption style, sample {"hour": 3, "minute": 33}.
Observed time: {"hour": 5, "minute": 52}
